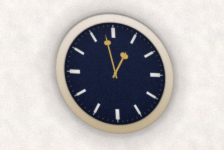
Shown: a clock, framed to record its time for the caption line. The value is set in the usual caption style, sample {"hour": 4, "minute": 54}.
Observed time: {"hour": 12, "minute": 58}
